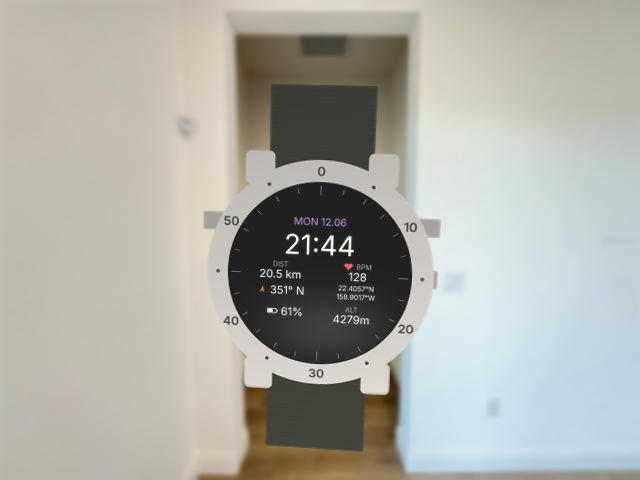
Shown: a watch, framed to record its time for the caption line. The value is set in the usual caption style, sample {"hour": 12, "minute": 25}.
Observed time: {"hour": 21, "minute": 44}
